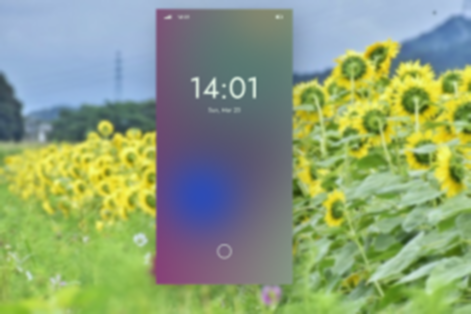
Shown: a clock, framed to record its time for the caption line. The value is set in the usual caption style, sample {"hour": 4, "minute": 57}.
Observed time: {"hour": 14, "minute": 1}
